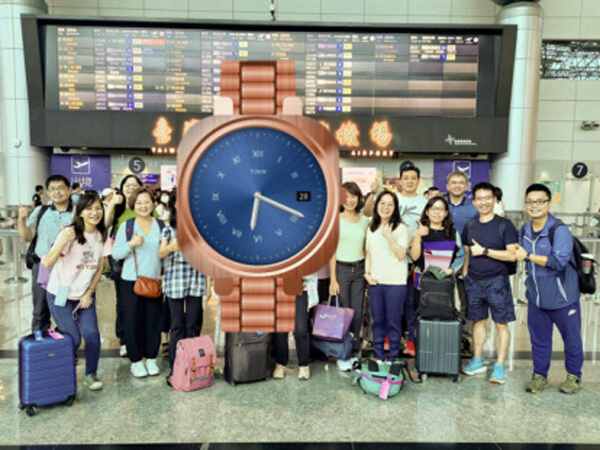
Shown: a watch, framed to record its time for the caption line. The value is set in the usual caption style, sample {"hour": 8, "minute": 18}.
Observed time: {"hour": 6, "minute": 19}
